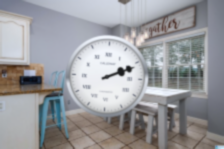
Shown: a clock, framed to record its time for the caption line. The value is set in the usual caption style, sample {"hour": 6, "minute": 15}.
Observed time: {"hour": 2, "minute": 11}
